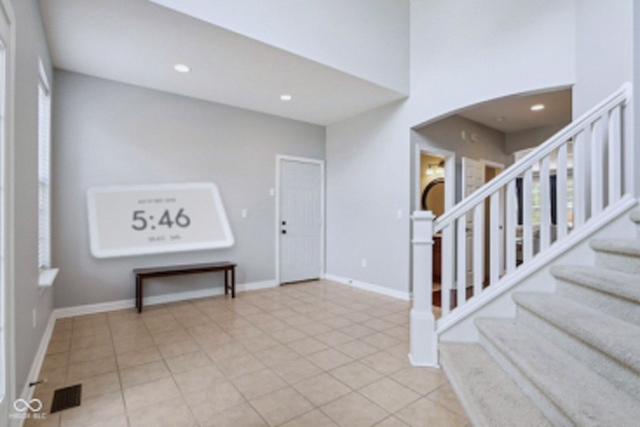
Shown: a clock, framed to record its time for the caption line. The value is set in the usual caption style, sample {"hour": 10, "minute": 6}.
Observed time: {"hour": 5, "minute": 46}
